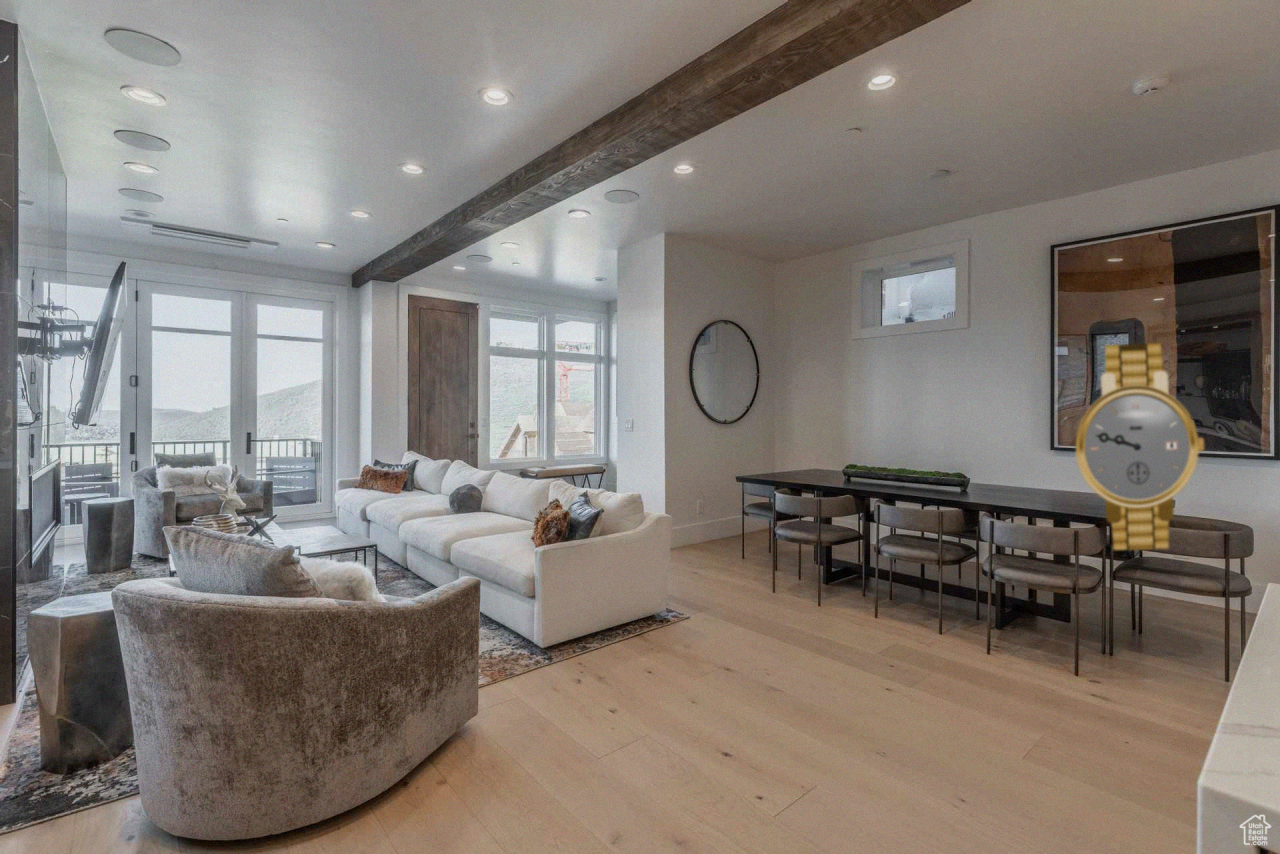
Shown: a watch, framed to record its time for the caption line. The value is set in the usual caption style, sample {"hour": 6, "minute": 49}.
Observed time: {"hour": 9, "minute": 48}
